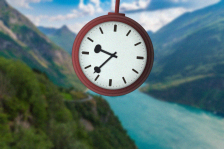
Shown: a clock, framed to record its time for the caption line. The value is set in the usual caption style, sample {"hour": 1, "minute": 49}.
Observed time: {"hour": 9, "minute": 37}
